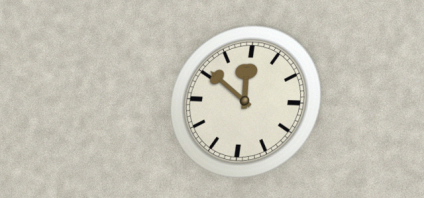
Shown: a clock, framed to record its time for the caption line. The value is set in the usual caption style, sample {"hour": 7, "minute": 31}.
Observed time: {"hour": 11, "minute": 51}
